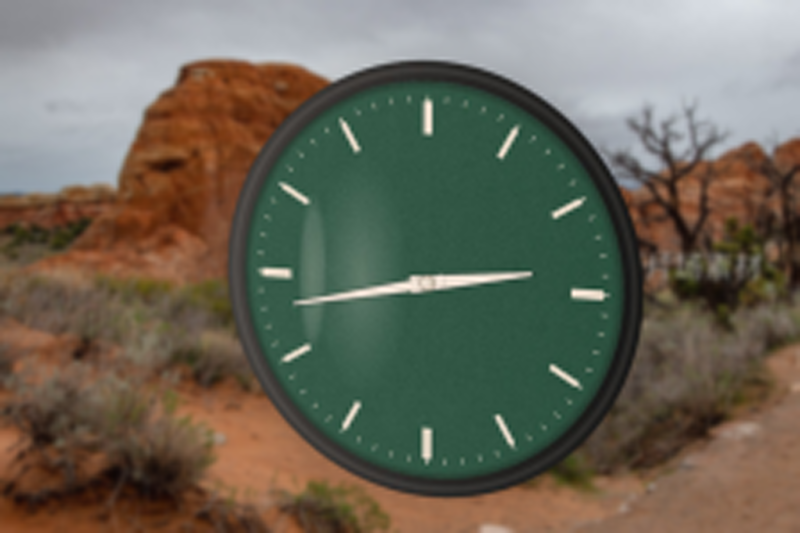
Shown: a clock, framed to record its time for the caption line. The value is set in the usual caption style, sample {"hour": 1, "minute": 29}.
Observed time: {"hour": 2, "minute": 43}
